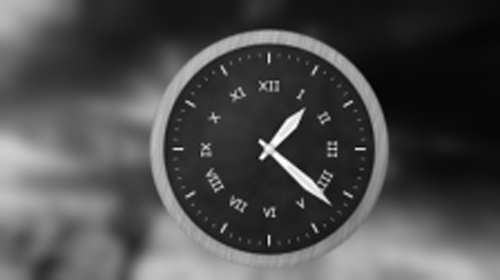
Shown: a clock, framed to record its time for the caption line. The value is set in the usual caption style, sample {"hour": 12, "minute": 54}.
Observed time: {"hour": 1, "minute": 22}
